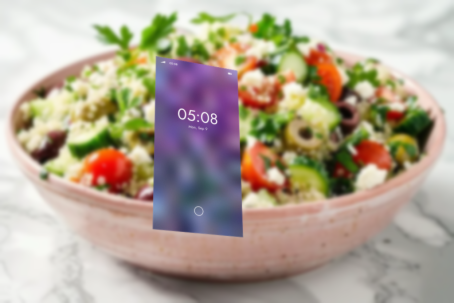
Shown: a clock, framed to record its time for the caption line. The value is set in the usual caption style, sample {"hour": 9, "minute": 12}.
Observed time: {"hour": 5, "minute": 8}
